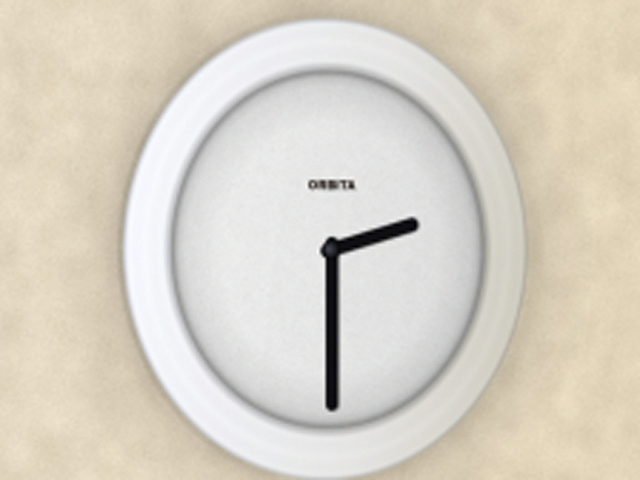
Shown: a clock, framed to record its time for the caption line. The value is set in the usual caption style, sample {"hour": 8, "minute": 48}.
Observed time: {"hour": 2, "minute": 30}
